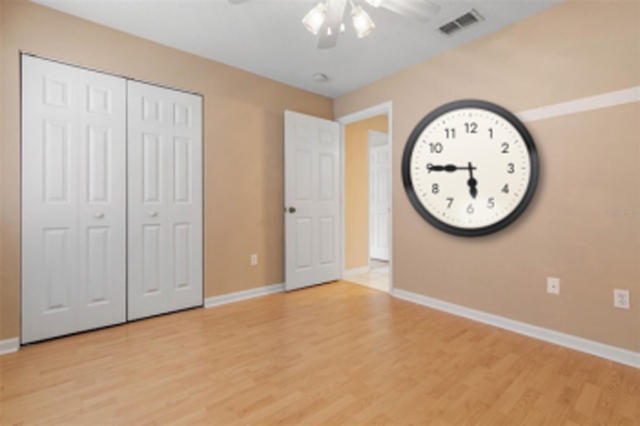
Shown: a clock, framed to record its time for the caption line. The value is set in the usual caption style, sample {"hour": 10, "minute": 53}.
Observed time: {"hour": 5, "minute": 45}
